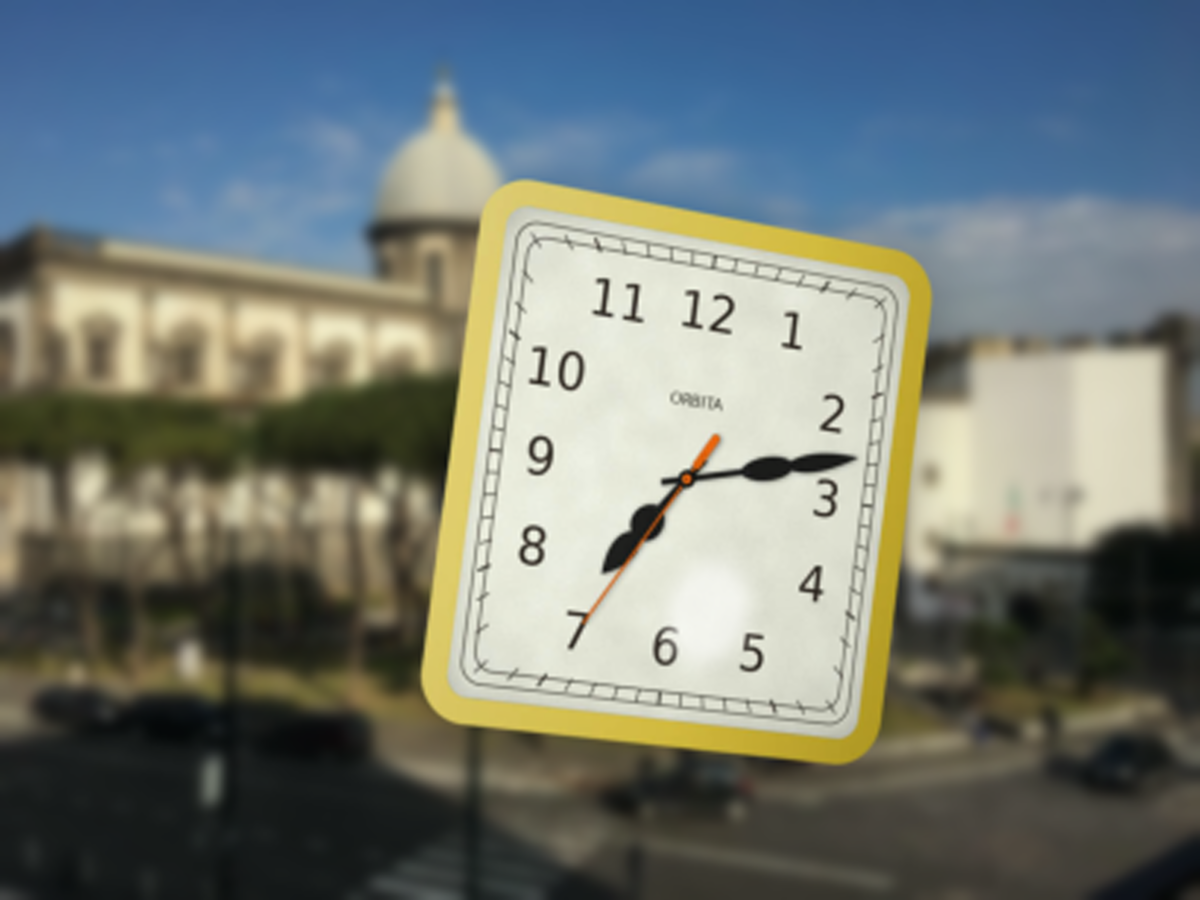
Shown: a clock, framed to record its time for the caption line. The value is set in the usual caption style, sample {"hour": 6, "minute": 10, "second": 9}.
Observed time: {"hour": 7, "minute": 12, "second": 35}
